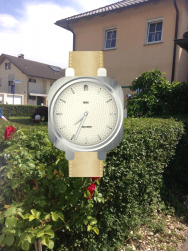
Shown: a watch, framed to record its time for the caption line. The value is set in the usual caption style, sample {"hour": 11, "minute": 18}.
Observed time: {"hour": 7, "minute": 34}
